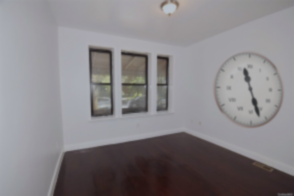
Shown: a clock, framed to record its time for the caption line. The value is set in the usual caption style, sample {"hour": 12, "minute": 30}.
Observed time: {"hour": 11, "minute": 27}
